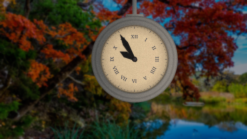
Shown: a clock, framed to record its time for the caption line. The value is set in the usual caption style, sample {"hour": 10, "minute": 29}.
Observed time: {"hour": 9, "minute": 55}
